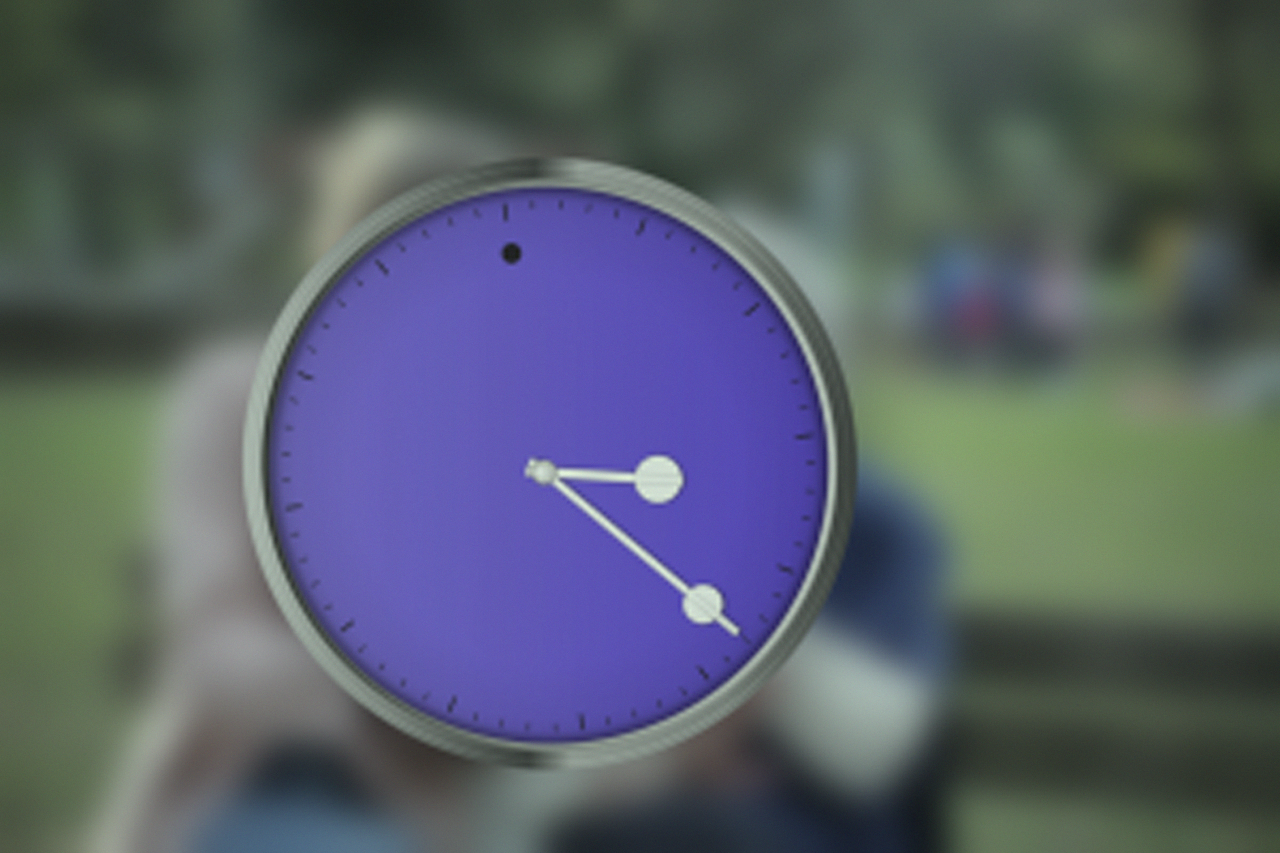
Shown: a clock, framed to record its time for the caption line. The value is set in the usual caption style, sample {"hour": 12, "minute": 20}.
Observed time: {"hour": 3, "minute": 23}
